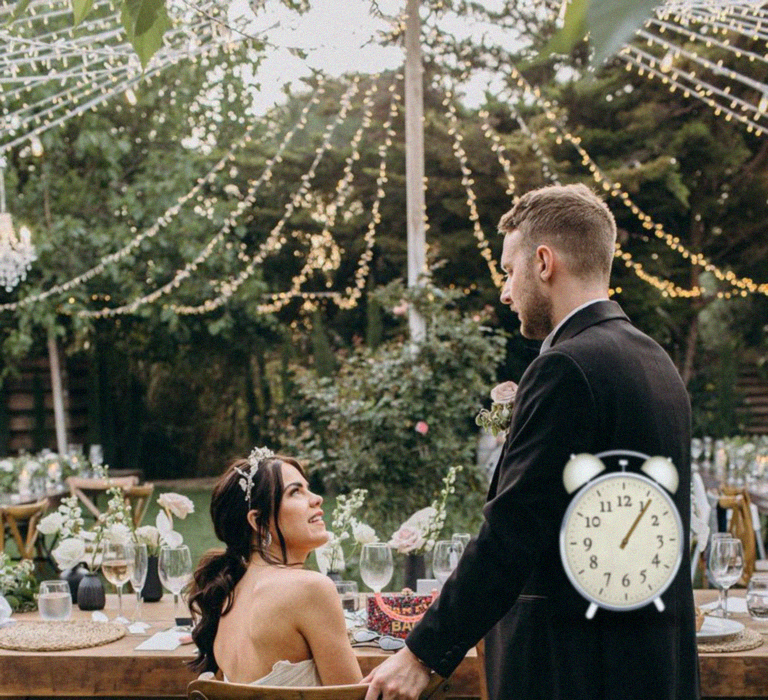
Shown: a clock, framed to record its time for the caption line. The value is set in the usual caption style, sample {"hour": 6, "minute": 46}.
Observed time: {"hour": 1, "minute": 6}
